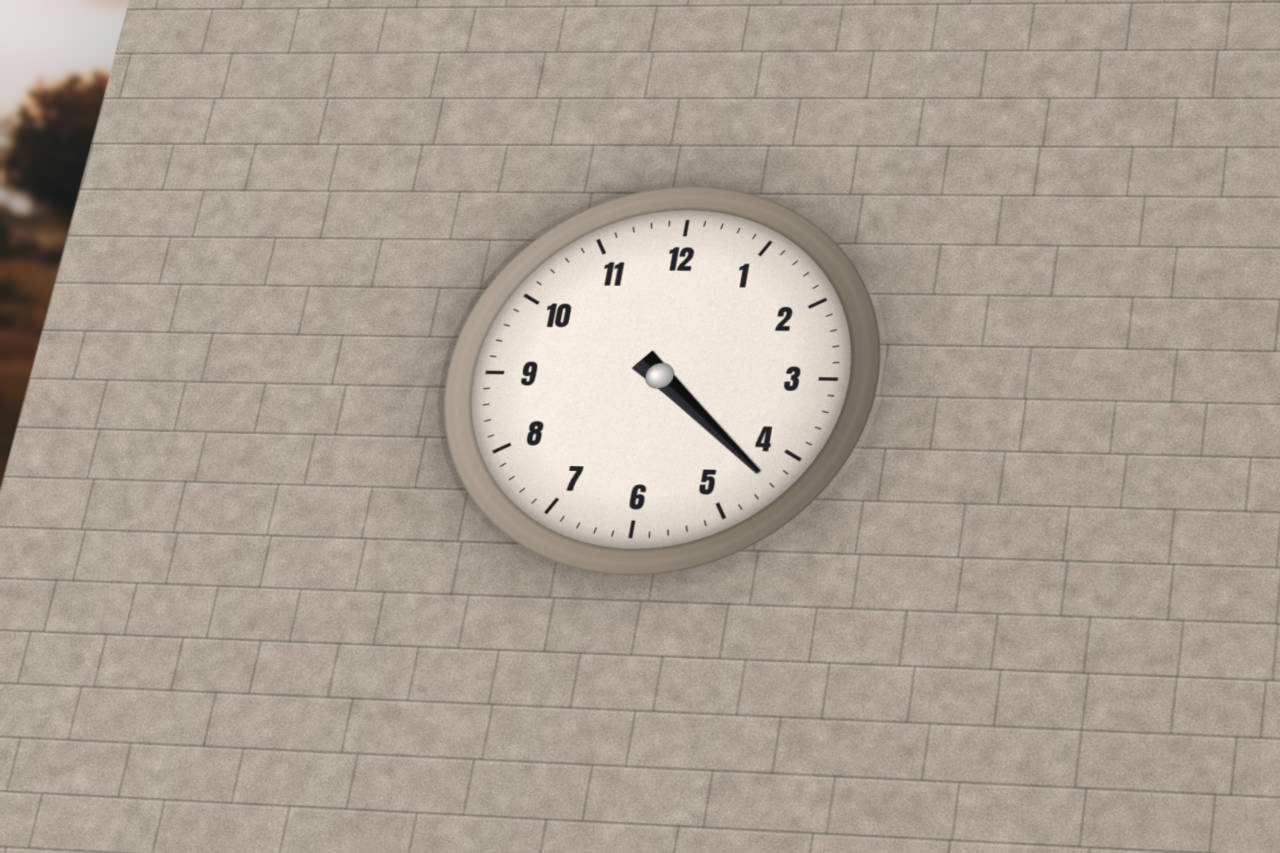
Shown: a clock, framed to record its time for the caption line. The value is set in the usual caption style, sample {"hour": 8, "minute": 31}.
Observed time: {"hour": 4, "minute": 22}
